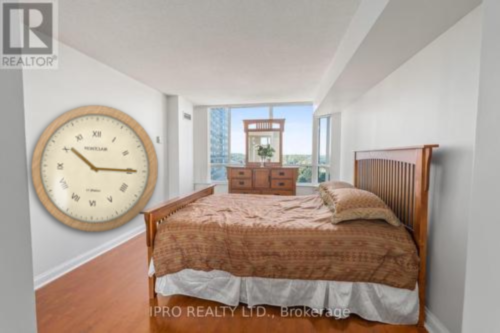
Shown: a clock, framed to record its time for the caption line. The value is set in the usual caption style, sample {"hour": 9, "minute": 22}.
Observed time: {"hour": 10, "minute": 15}
